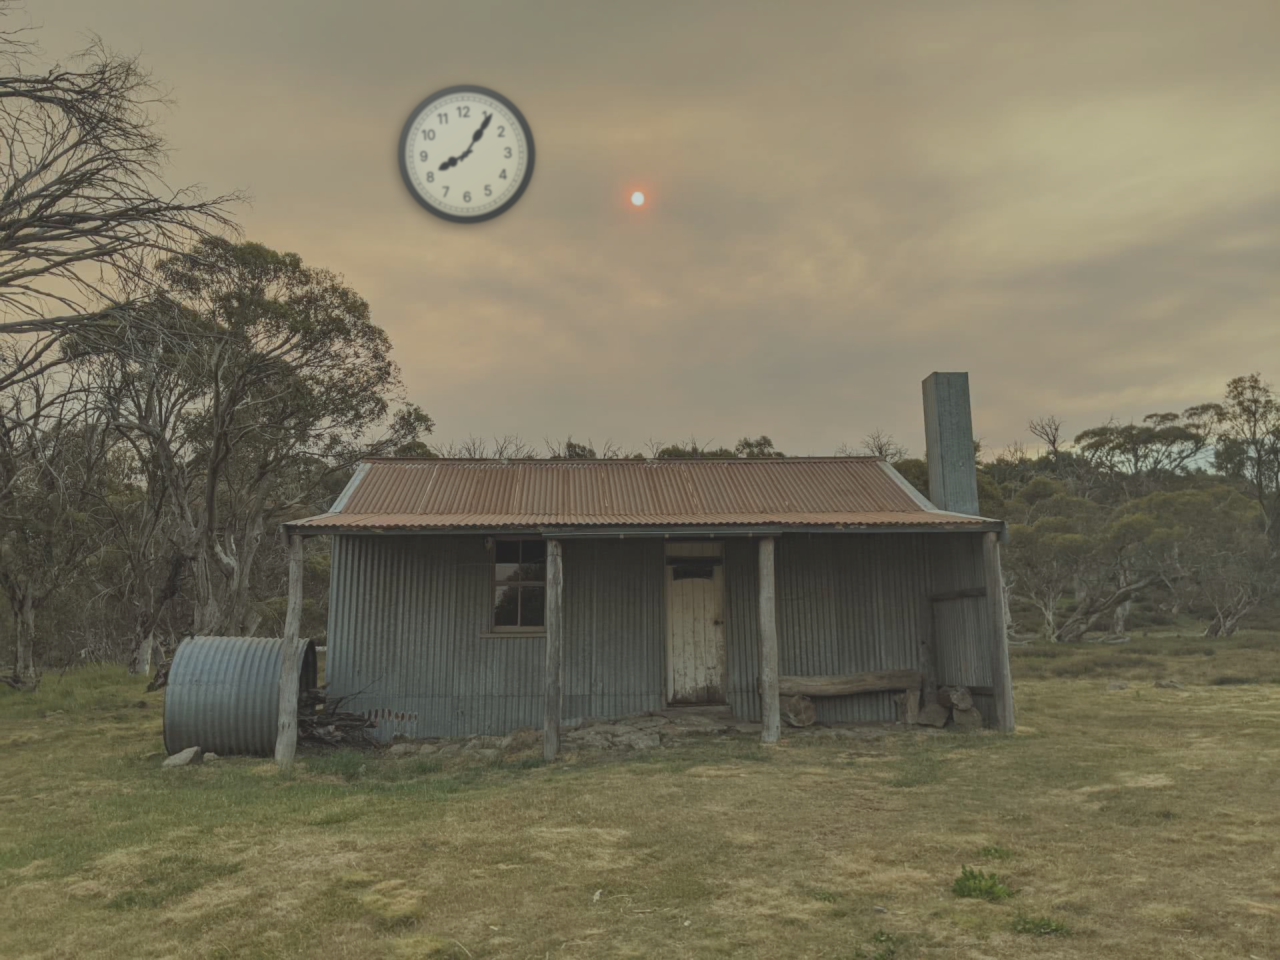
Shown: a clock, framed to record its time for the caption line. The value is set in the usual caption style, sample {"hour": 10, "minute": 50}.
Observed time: {"hour": 8, "minute": 6}
